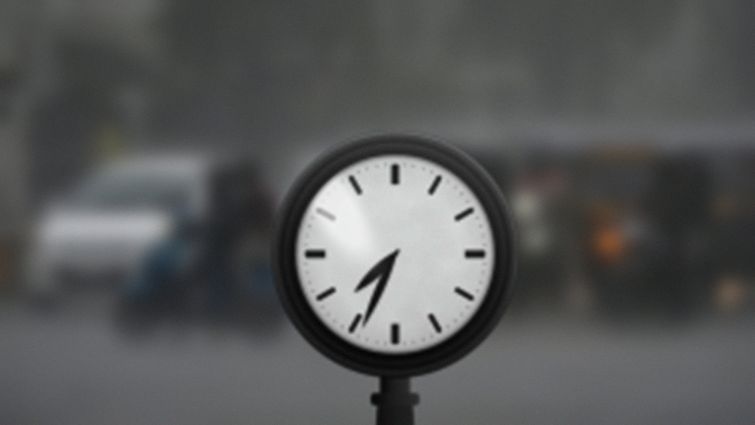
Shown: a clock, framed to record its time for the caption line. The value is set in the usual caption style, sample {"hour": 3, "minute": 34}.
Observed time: {"hour": 7, "minute": 34}
